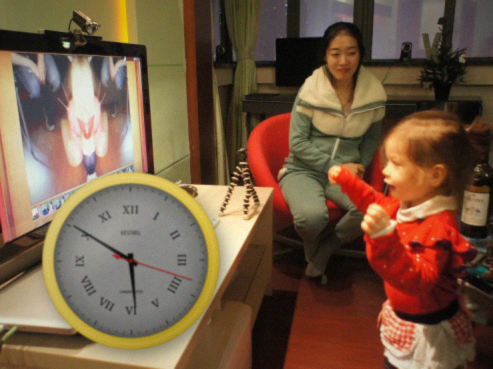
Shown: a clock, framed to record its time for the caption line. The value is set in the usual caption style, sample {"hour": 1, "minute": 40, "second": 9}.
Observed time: {"hour": 5, "minute": 50, "second": 18}
